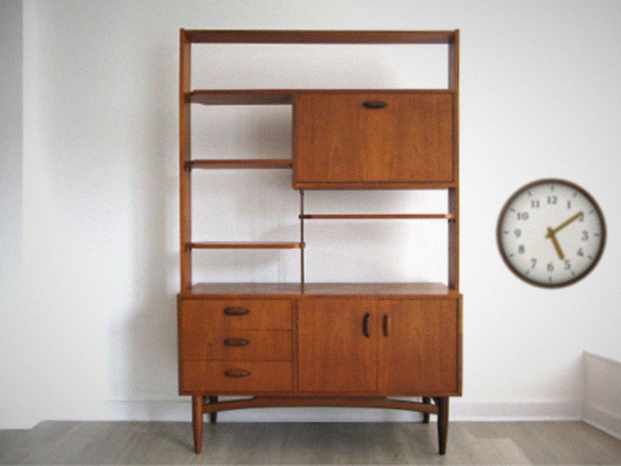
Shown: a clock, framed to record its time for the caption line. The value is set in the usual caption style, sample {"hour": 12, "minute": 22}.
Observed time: {"hour": 5, "minute": 9}
